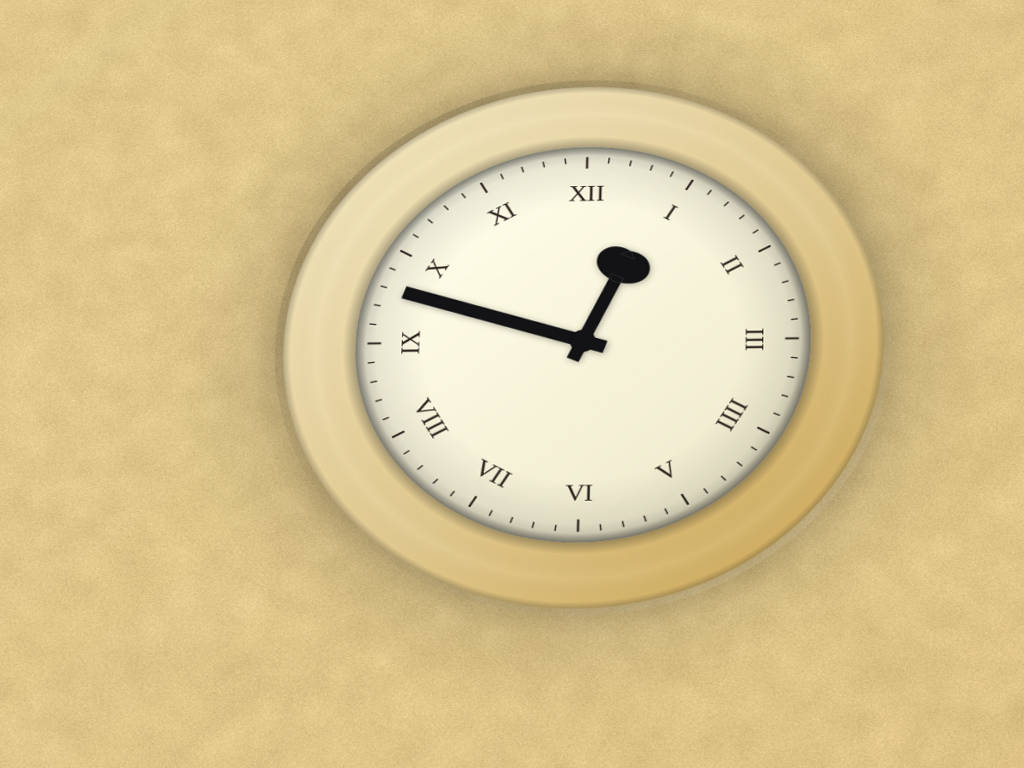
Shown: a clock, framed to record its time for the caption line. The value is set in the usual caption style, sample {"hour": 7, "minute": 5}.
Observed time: {"hour": 12, "minute": 48}
